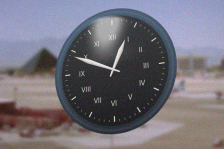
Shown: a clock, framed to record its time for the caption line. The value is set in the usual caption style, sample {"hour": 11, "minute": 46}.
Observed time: {"hour": 12, "minute": 49}
